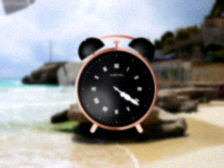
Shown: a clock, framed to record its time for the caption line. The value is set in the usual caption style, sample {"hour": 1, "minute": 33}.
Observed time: {"hour": 4, "minute": 21}
